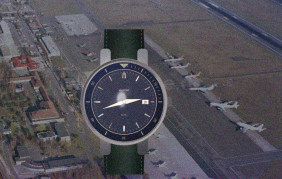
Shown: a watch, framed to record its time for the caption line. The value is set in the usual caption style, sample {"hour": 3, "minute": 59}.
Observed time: {"hour": 2, "minute": 42}
